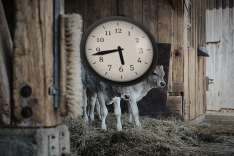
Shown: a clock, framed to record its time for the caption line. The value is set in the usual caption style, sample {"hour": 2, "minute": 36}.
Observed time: {"hour": 5, "minute": 43}
